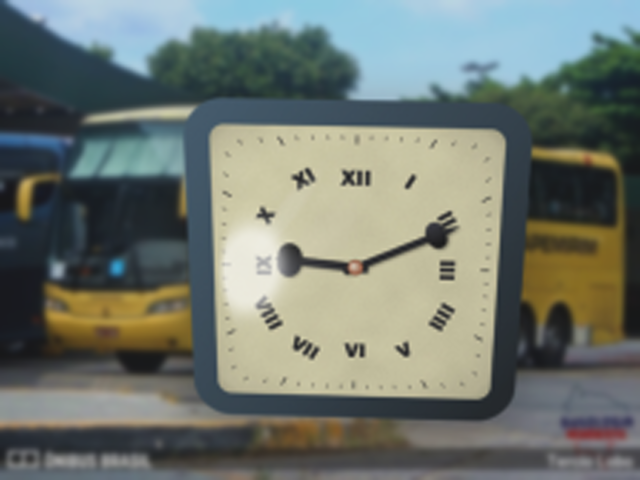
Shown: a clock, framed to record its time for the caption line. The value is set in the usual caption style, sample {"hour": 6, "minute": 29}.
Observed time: {"hour": 9, "minute": 11}
